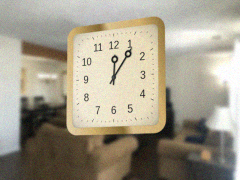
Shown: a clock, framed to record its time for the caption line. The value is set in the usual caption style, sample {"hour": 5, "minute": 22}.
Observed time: {"hour": 12, "minute": 6}
